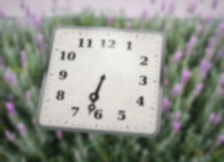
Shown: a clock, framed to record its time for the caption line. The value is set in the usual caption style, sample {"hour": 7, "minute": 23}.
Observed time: {"hour": 6, "minute": 32}
